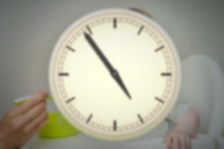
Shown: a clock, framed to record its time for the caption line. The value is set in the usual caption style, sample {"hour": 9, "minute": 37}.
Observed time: {"hour": 4, "minute": 54}
